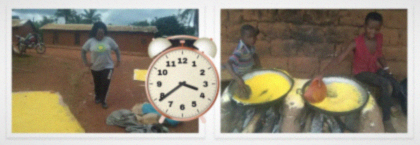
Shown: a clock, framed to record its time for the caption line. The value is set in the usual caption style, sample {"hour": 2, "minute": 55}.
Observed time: {"hour": 3, "minute": 39}
